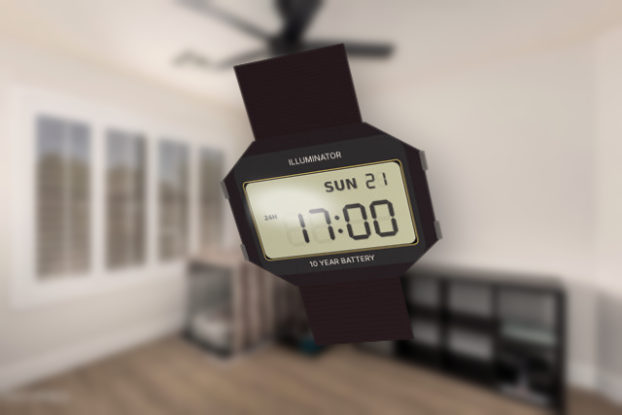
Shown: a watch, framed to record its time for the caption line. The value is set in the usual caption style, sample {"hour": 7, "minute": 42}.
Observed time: {"hour": 17, "minute": 0}
